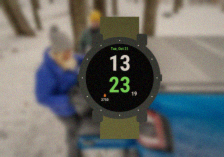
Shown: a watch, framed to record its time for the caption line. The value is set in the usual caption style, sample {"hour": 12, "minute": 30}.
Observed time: {"hour": 13, "minute": 23}
